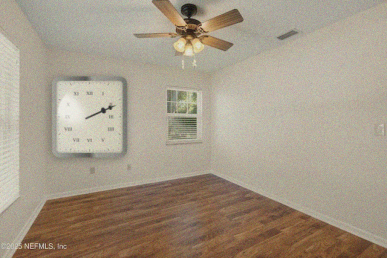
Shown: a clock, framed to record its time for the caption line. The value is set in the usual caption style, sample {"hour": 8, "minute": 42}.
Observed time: {"hour": 2, "minute": 11}
